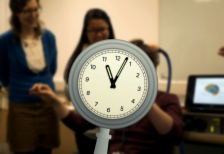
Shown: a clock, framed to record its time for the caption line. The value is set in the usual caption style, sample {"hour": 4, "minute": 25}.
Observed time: {"hour": 11, "minute": 3}
